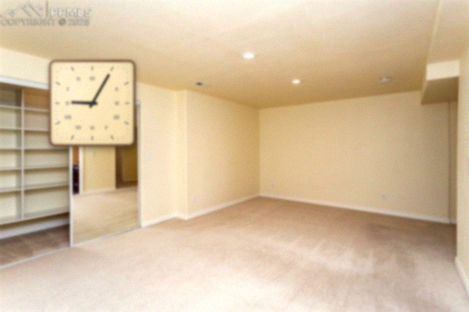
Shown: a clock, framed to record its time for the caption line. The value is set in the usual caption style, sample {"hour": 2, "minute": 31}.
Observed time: {"hour": 9, "minute": 5}
